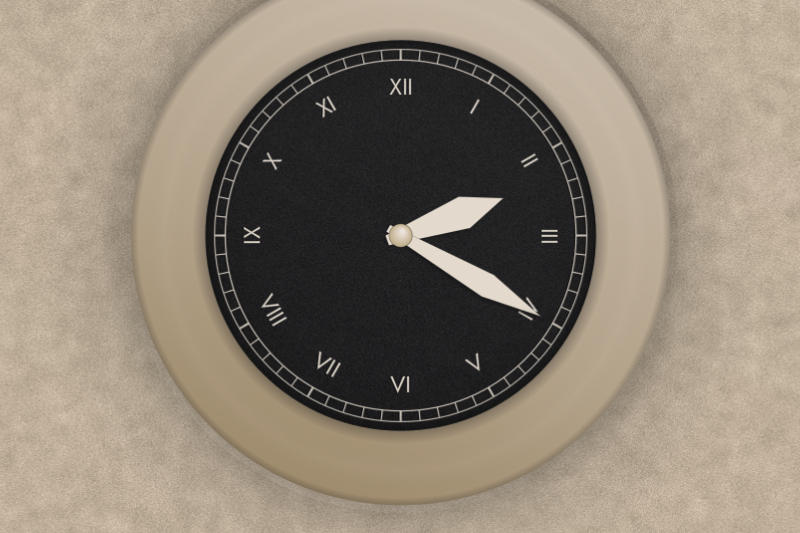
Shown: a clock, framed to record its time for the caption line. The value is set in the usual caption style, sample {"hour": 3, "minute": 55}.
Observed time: {"hour": 2, "minute": 20}
